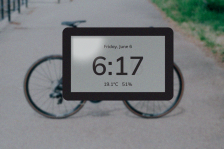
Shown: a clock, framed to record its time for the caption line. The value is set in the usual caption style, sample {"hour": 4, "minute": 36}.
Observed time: {"hour": 6, "minute": 17}
